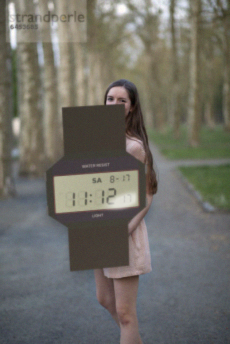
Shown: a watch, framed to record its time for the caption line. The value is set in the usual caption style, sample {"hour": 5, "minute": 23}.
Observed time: {"hour": 11, "minute": 12}
